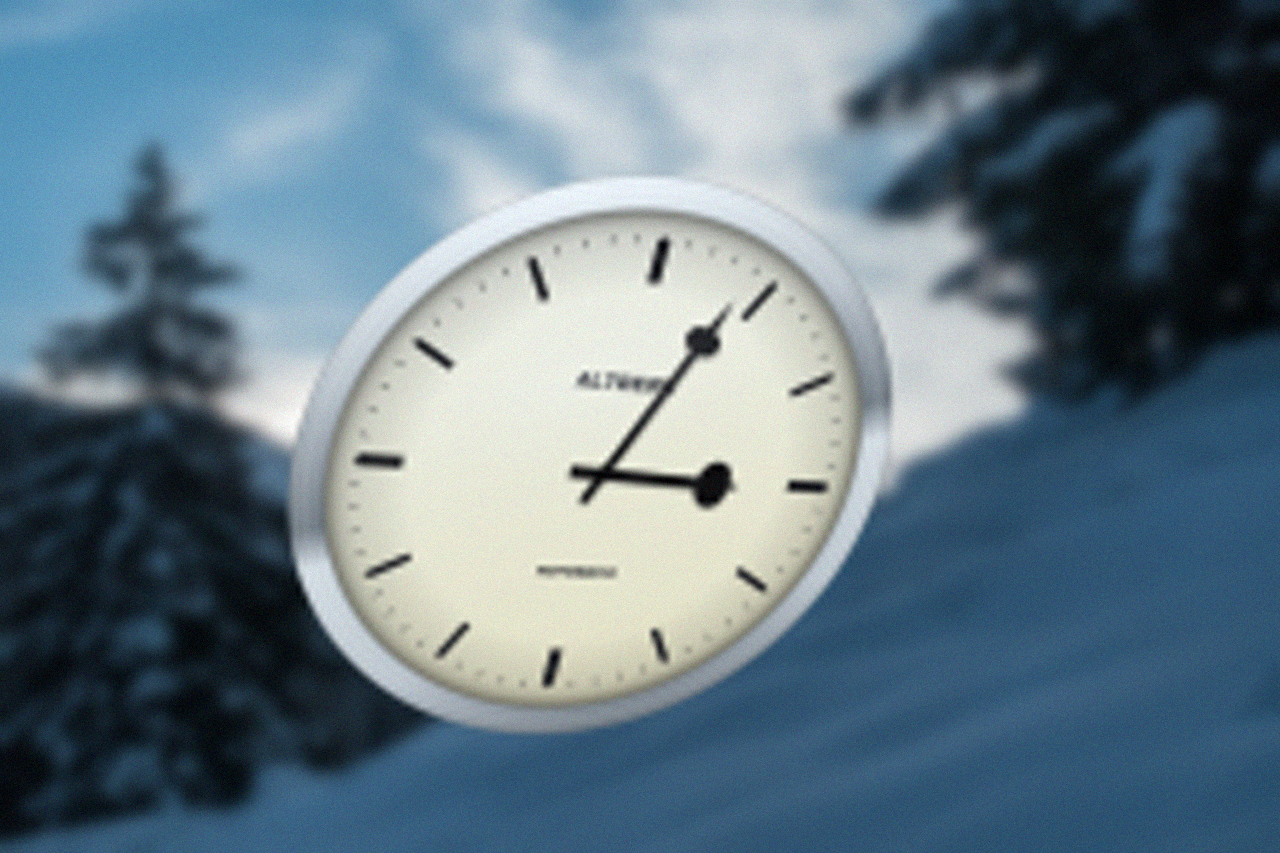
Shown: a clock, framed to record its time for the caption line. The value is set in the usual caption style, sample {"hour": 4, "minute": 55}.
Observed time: {"hour": 3, "minute": 4}
